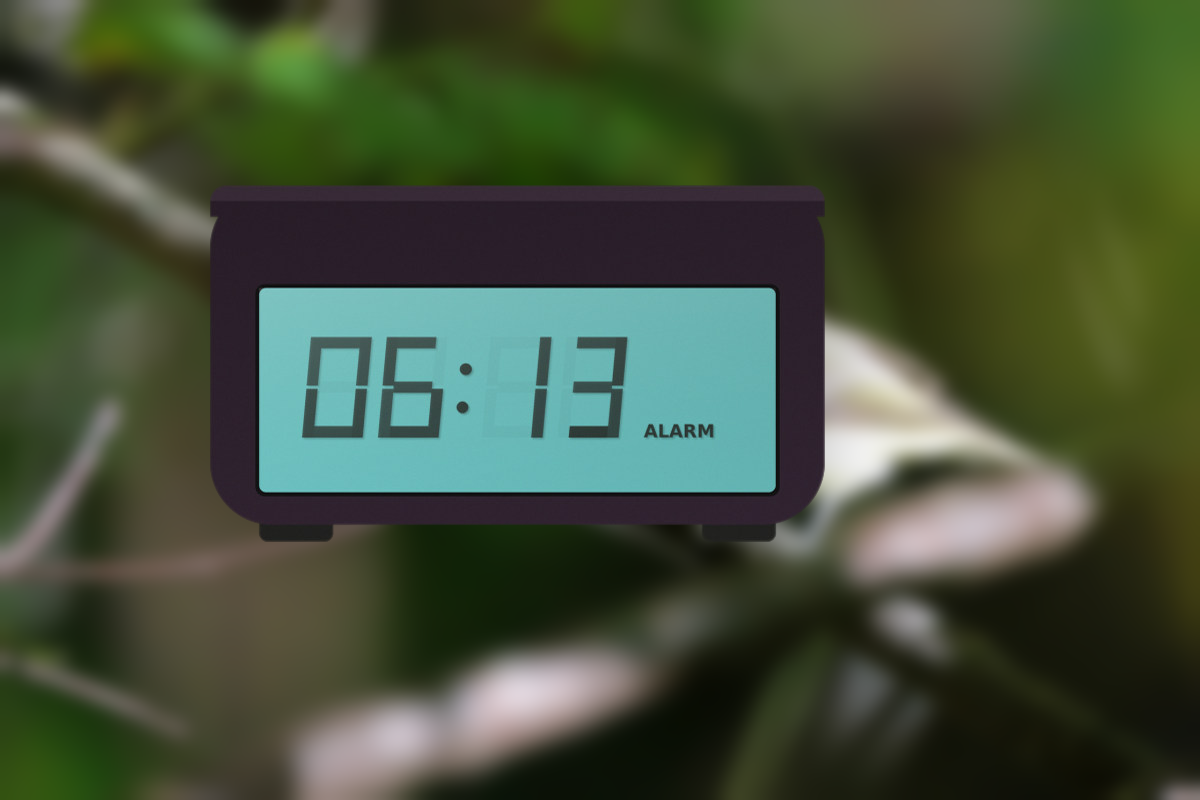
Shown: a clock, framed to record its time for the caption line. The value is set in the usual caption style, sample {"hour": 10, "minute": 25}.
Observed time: {"hour": 6, "minute": 13}
